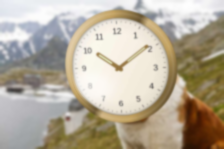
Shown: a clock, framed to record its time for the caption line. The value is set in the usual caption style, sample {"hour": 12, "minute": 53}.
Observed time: {"hour": 10, "minute": 9}
